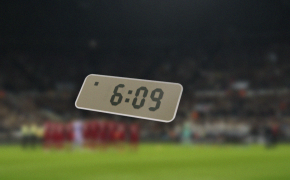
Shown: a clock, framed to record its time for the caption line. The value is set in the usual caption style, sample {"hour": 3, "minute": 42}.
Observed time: {"hour": 6, "minute": 9}
